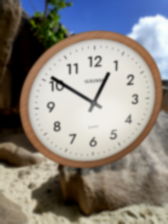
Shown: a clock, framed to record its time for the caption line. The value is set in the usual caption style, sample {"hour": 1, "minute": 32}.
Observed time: {"hour": 12, "minute": 51}
